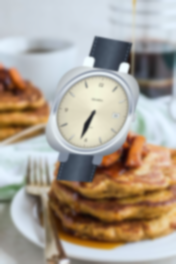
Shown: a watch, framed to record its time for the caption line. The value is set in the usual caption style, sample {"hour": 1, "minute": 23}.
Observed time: {"hour": 6, "minute": 32}
